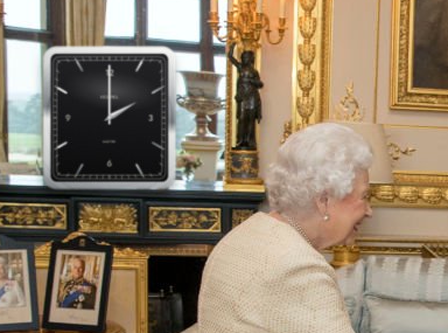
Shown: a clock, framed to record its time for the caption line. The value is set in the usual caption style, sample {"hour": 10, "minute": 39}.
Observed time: {"hour": 2, "minute": 0}
